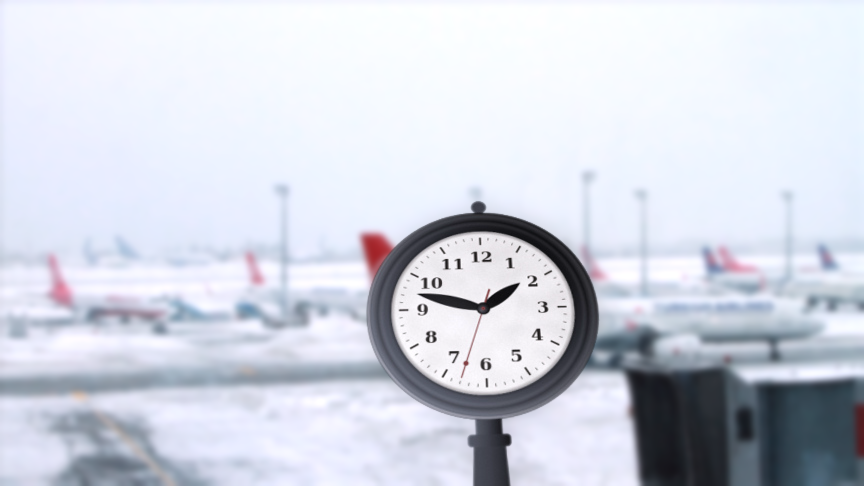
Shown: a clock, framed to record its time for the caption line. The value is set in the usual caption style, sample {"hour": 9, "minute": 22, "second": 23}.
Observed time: {"hour": 1, "minute": 47, "second": 33}
